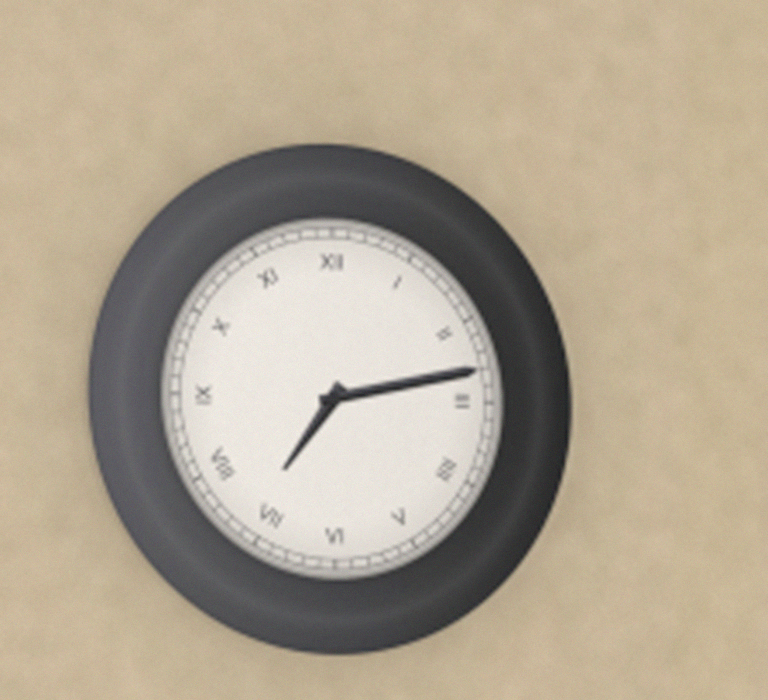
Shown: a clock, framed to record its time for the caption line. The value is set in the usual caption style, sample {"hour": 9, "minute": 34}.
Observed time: {"hour": 7, "minute": 13}
